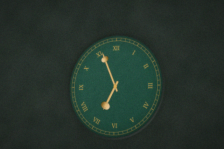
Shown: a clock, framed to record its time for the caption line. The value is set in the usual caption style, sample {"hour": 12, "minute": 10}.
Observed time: {"hour": 6, "minute": 56}
